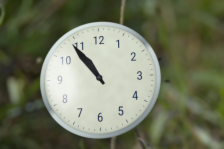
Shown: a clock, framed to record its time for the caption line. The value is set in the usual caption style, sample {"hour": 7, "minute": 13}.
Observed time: {"hour": 10, "minute": 54}
